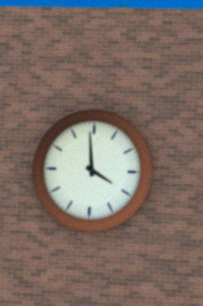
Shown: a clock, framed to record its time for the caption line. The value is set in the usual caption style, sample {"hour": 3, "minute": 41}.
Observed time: {"hour": 3, "minute": 59}
